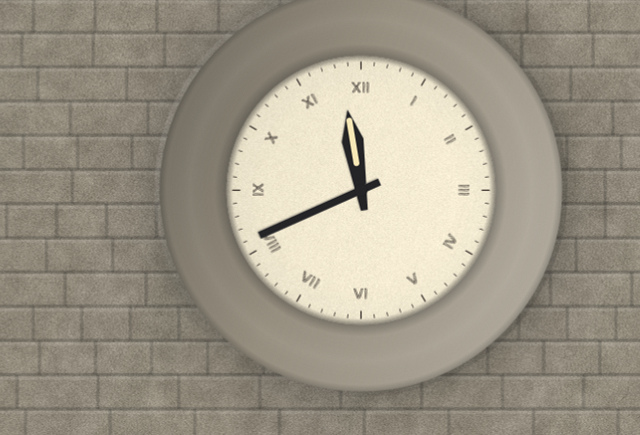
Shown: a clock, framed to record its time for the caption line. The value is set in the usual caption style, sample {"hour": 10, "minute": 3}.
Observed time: {"hour": 11, "minute": 41}
